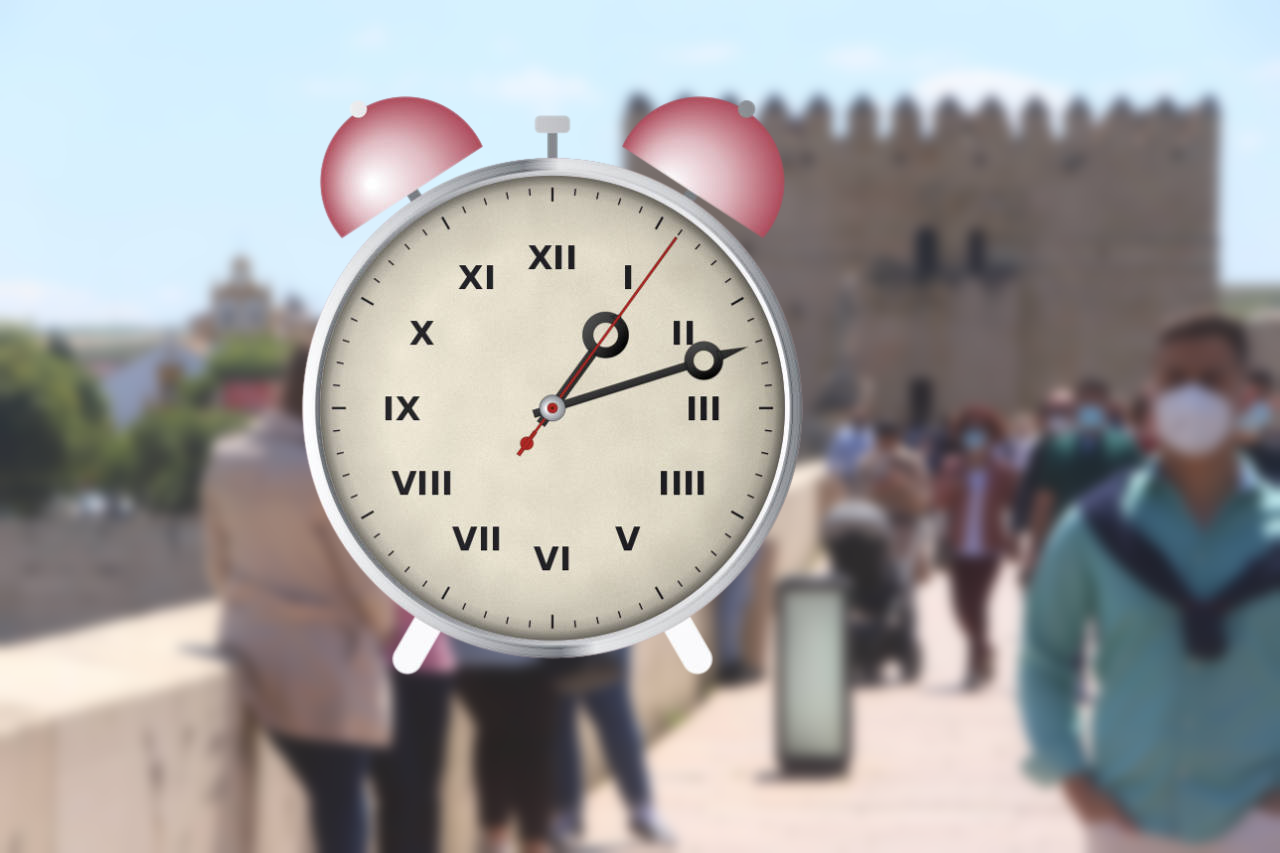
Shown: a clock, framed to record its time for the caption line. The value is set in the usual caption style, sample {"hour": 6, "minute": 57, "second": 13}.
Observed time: {"hour": 1, "minute": 12, "second": 6}
